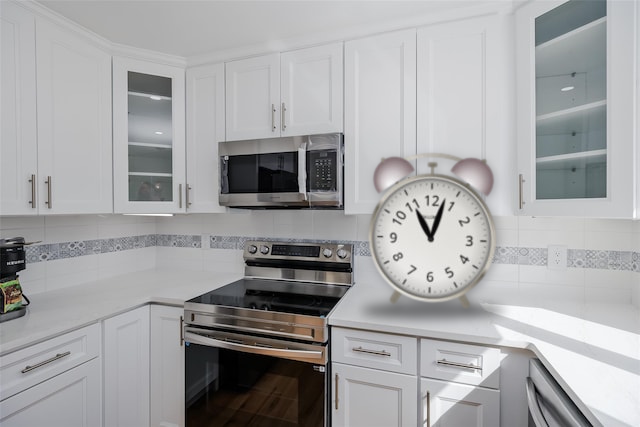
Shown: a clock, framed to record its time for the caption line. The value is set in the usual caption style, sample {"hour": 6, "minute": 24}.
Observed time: {"hour": 11, "minute": 3}
